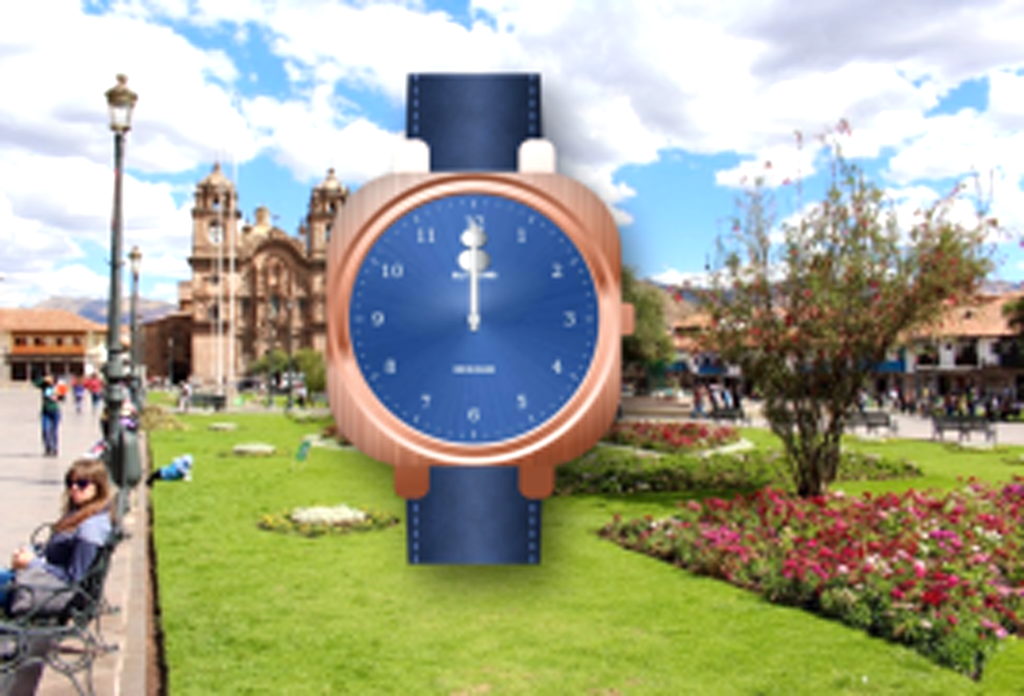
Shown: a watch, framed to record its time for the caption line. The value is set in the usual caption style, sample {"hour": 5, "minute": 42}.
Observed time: {"hour": 12, "minute": 0}
